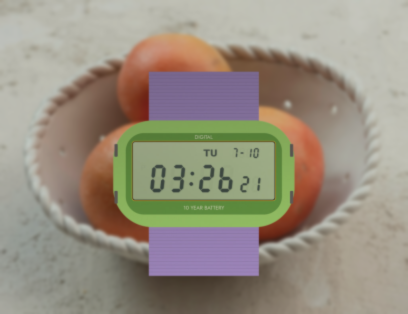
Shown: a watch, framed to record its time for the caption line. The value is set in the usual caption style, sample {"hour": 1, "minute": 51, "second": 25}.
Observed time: {"hour": 3, "minute": 26, "second": 21}
